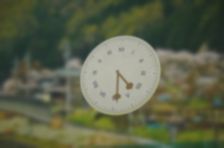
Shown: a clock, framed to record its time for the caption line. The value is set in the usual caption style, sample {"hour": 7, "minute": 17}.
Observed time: {"hour": 4, "minute": 29}
